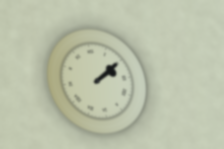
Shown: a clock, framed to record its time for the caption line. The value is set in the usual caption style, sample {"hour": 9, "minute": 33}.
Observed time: {"hour": 2, "minute": 10}
